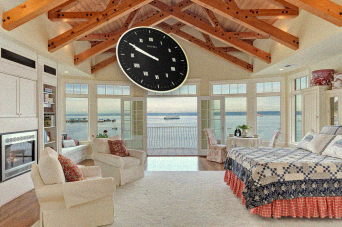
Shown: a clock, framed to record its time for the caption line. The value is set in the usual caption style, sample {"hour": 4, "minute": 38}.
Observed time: {"hour": 9, "minute": 50}
